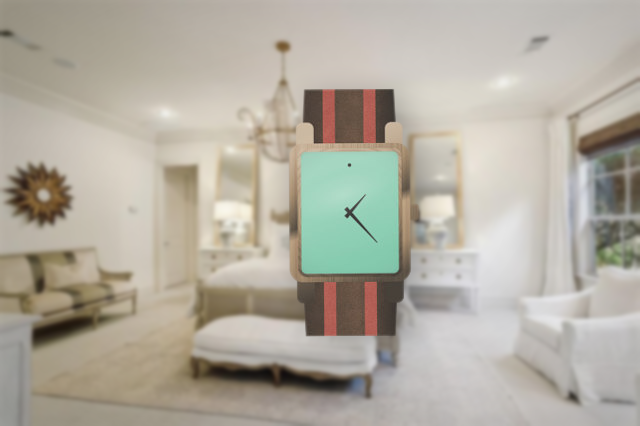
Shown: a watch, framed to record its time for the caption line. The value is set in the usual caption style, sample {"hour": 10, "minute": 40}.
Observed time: {"hour": 1, "minute": 23}
